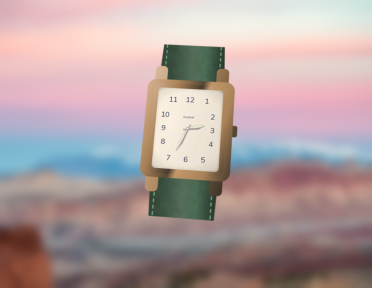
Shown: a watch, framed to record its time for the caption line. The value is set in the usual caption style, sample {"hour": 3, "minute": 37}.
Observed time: {"hour": 2, "minute": 34}
